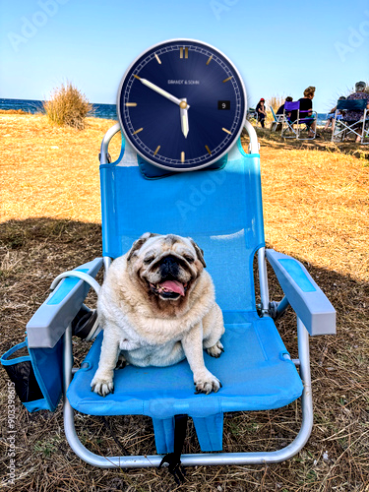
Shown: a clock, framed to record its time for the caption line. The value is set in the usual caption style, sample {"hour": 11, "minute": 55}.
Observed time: {"hour": 5, "minute": 50}
